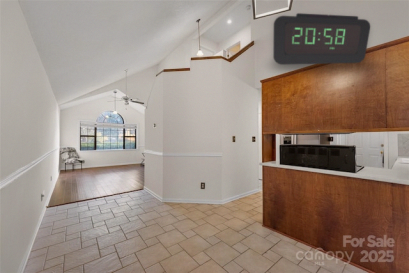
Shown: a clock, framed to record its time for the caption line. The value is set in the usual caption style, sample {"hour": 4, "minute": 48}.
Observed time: {"hour": 20, "minute": 58}
